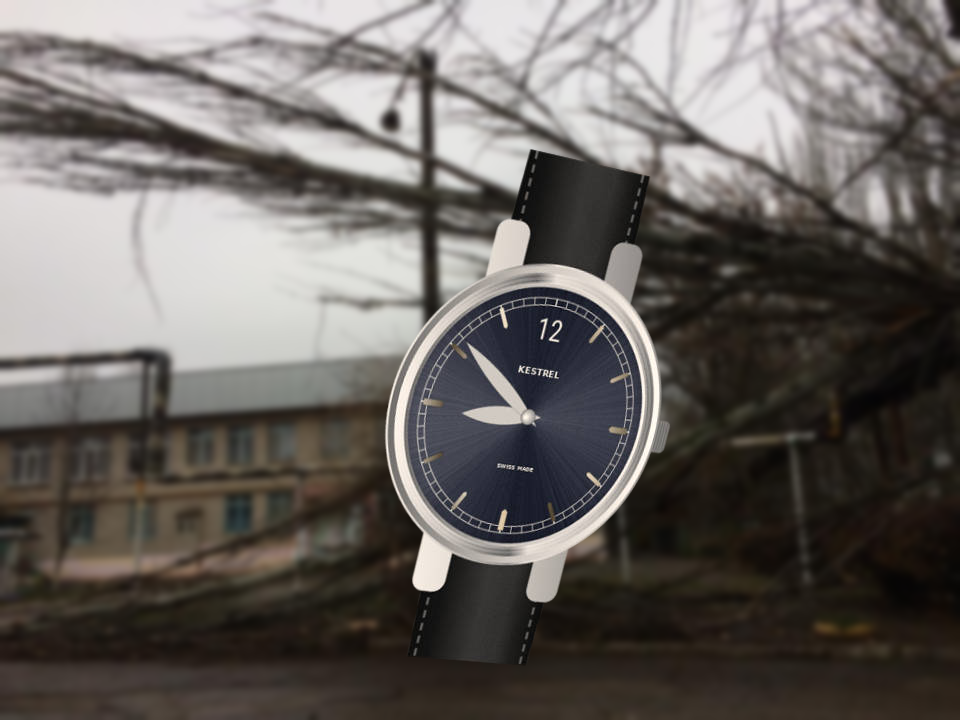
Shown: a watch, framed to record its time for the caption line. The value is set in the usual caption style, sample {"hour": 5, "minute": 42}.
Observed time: {"hour": 8, "minute": 51}
